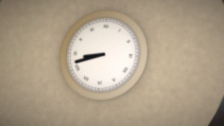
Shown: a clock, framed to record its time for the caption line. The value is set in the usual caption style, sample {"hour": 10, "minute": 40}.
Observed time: {"hour": 8, "minute": 42}
